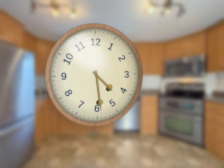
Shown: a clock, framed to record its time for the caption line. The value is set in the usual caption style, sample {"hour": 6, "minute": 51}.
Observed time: {"hour": 4, "minute": 29}
